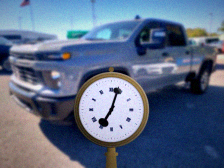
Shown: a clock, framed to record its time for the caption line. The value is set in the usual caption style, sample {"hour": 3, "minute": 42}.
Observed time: {"hour": 7, "minute": 3}
